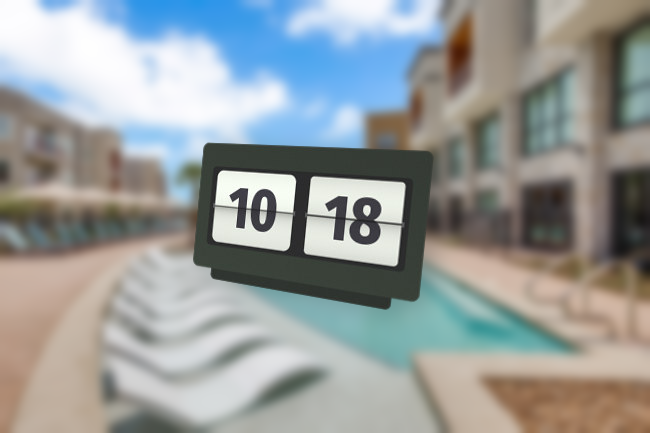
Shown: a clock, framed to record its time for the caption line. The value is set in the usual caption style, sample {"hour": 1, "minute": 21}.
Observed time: {"hour": 10, "minute": 18}
